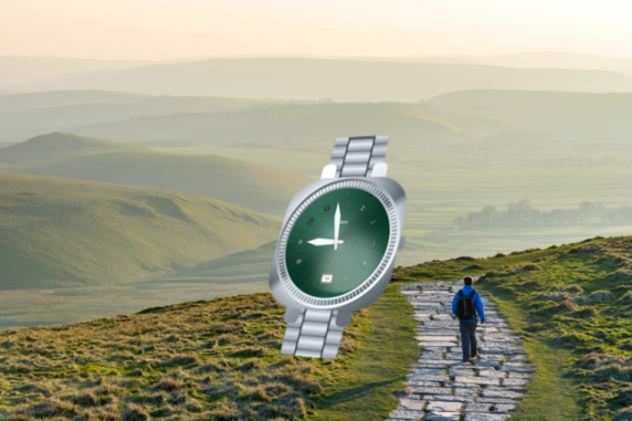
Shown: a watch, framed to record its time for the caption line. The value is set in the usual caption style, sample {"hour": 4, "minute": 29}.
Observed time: {"hour": 8, "minute": 58}
